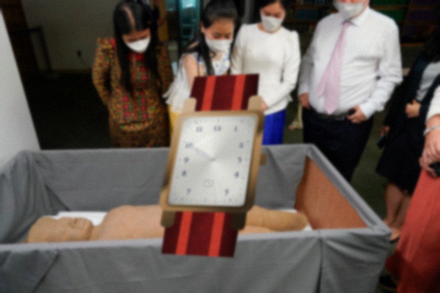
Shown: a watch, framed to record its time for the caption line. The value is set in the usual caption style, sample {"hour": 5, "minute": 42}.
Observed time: {"hour": 9, "minute": 50}
